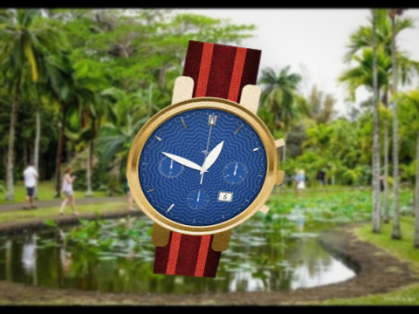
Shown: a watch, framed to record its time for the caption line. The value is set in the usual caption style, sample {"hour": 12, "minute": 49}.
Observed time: {"hour": 12, "minute": 48}
